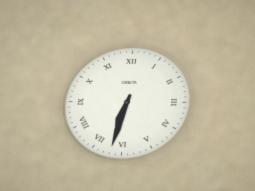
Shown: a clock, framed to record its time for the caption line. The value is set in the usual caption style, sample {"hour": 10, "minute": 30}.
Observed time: {"hour": 6, "minute": 32}
